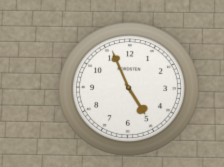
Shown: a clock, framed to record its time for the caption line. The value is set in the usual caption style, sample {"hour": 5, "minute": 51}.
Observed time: {"hour": 4, "minute": 56}
